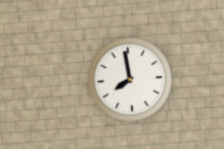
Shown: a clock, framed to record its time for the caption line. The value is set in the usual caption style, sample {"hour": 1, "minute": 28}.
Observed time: {"hour": 7, "minute": 59}
